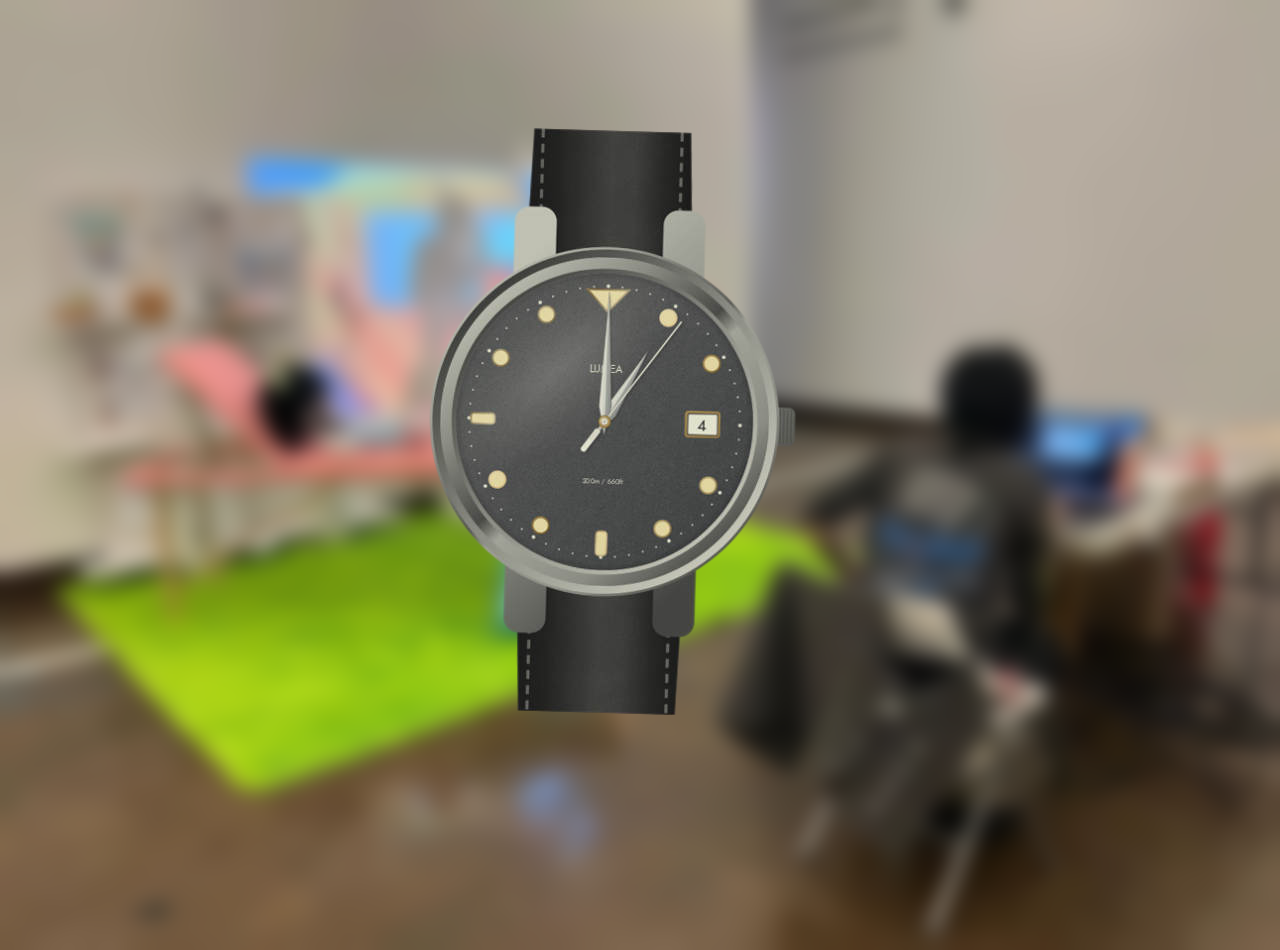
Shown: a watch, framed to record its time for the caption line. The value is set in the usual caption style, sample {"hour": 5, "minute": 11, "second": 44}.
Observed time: {"hour": 1, "minute": 0, "second": 6}
